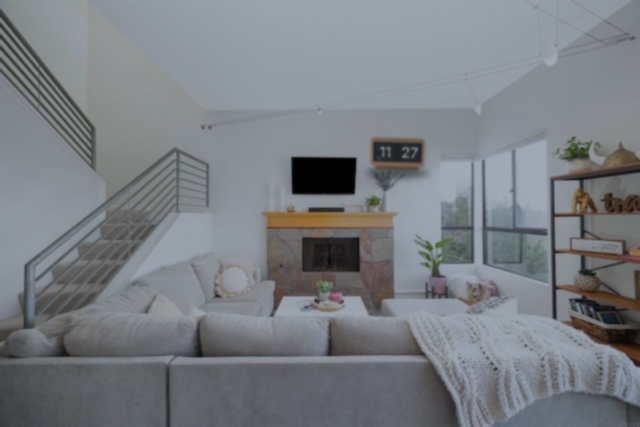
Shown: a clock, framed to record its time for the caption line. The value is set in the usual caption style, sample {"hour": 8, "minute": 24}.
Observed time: {"hour": 11, "minute": 27}
